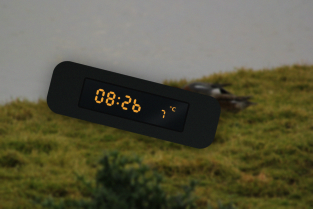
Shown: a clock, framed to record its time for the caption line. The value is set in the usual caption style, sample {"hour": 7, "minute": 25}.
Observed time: {"hour": 8, "minute": 26}
